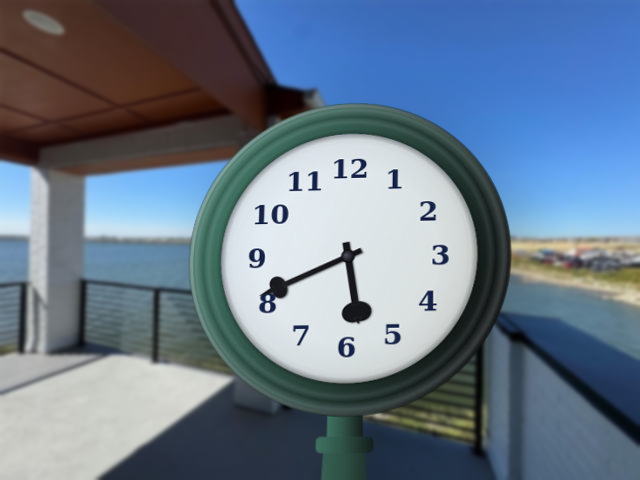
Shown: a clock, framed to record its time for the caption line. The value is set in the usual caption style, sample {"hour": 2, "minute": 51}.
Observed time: {"hour": 5, "minute": 41}
